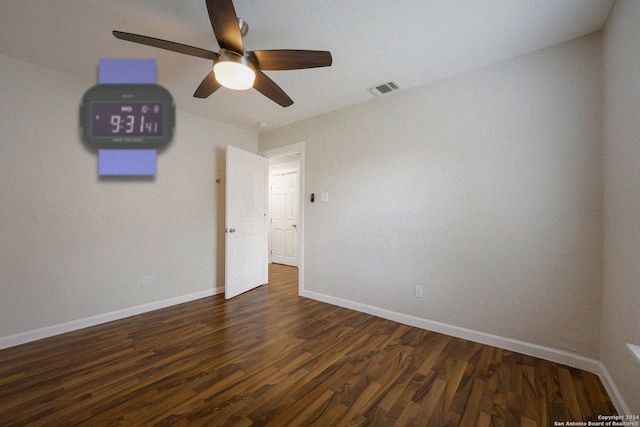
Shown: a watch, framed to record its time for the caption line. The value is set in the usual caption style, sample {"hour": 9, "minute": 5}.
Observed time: {"hour": 9, "minute": 31}
